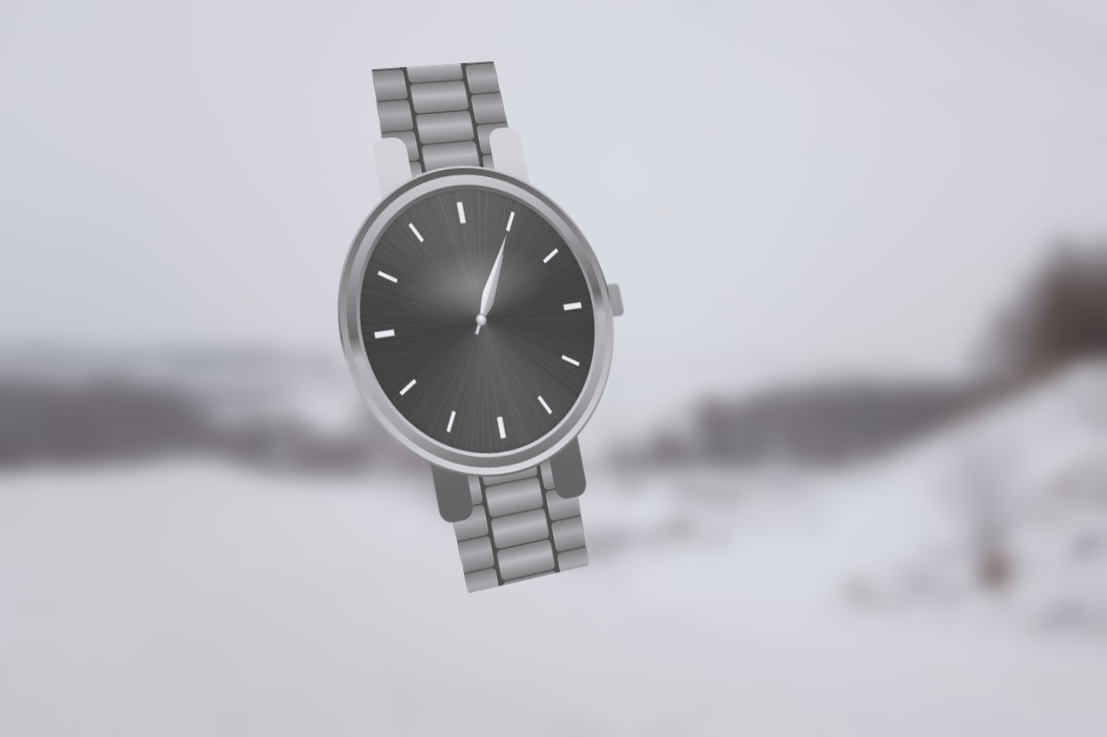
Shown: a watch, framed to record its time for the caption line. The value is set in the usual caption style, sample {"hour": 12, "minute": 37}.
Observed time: {"hour": 1, "minute": 5}
